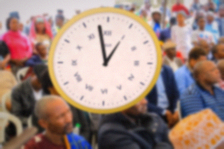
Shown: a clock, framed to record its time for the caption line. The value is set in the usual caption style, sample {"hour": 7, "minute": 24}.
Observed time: {"hour": 12, "minute": 58}
